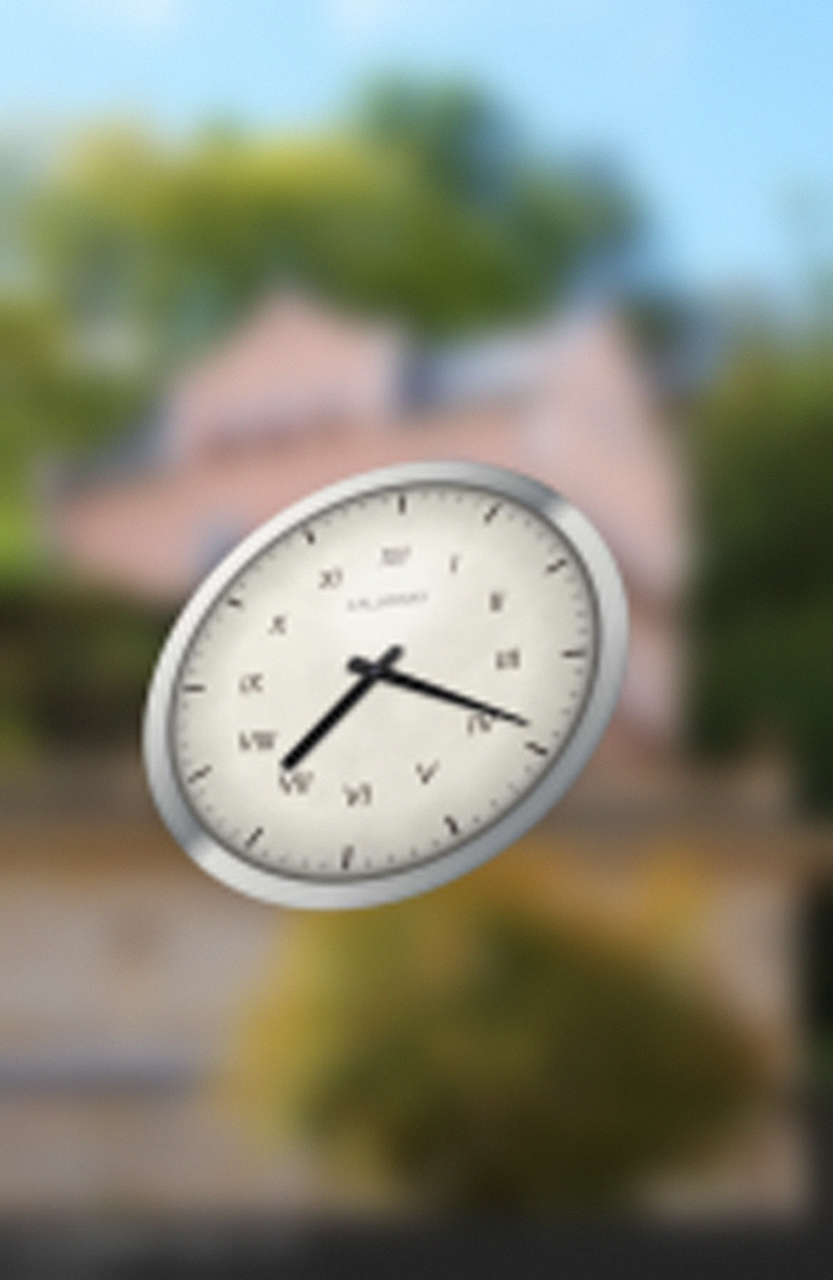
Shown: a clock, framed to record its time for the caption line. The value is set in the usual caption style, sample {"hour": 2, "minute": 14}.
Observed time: {"hour": 7, "minute": 19}
